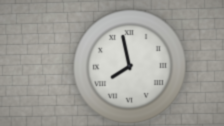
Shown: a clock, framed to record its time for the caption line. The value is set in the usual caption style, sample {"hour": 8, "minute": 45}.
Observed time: {"hour": 7, "minute": 58}
